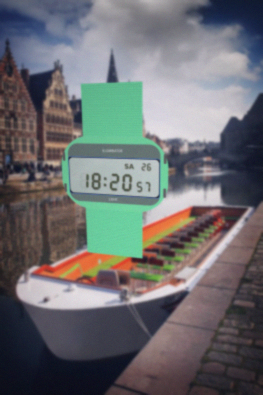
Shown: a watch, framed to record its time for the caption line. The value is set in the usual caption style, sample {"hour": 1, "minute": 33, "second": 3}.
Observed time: {"hour": 18, "minute": 20, "second": 57}
